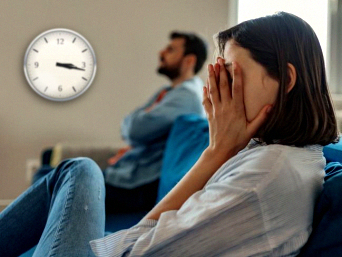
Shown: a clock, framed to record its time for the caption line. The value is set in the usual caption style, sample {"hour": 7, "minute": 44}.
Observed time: {"hour": 3, "minute": 17}
